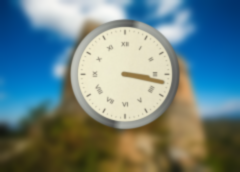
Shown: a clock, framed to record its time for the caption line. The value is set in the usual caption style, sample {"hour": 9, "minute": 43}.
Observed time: {"hour": 3, "minute": 17}
